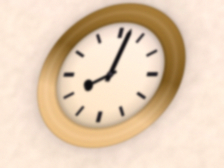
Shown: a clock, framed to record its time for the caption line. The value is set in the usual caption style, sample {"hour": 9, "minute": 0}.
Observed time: {"hour": 8, "minute": 2}
